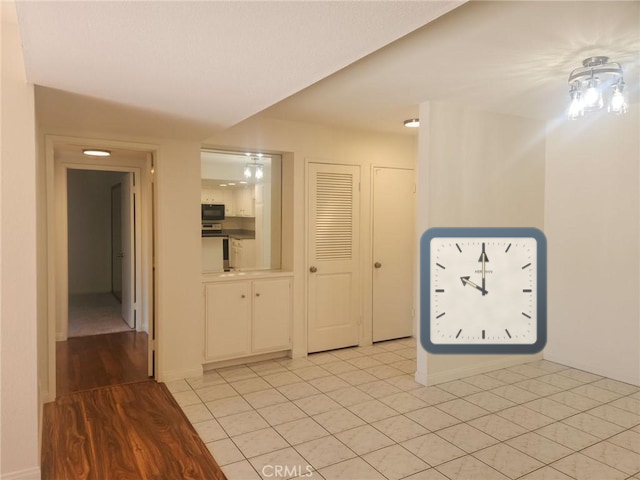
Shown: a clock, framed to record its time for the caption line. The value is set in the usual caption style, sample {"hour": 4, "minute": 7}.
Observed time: {"hour": 10, "minute": 0}
